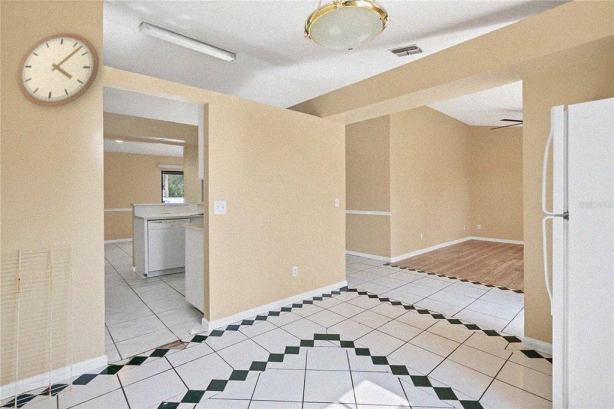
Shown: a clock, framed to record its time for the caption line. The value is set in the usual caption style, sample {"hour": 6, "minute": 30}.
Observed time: {"hour": 4, "minute": 7}
